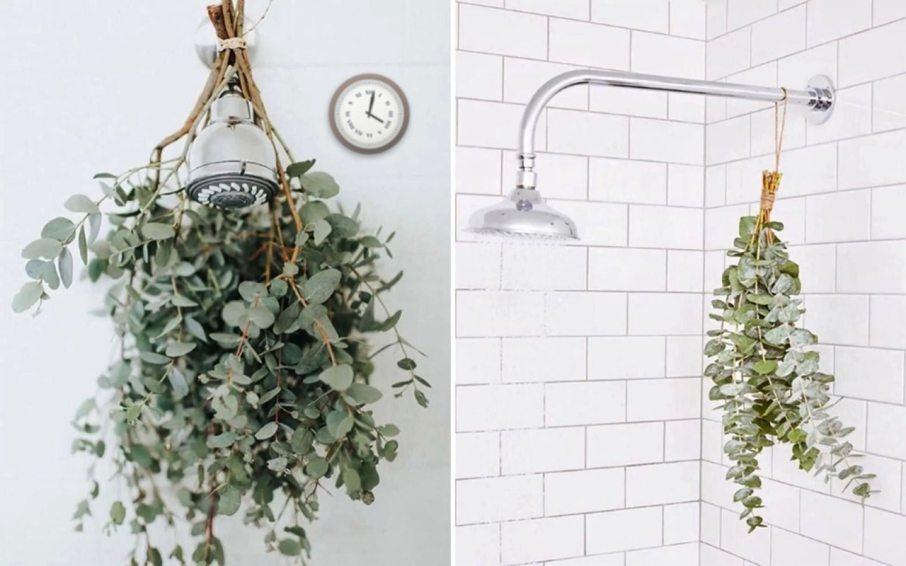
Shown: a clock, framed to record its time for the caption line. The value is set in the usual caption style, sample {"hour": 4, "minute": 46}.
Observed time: {"hour": 4, "minute": 2}
